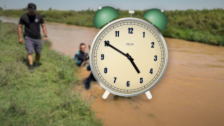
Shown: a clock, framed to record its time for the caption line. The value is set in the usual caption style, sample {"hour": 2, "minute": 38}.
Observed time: {"hour": 4, "minute": 50}
